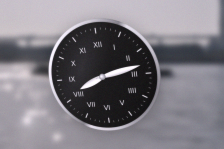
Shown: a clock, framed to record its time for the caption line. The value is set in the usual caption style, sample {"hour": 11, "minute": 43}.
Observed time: {"hour": 8, "minute": 13}
